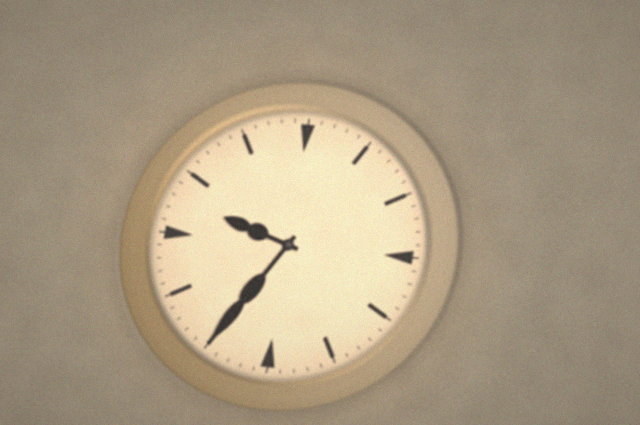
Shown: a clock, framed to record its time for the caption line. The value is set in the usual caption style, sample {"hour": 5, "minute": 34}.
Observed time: {"hour": 9, "minute": 35}
